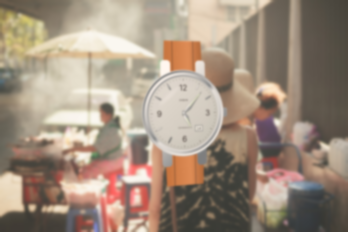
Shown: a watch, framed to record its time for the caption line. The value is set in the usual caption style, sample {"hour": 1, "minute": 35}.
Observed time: {"hour": 5, "minute": 7}
